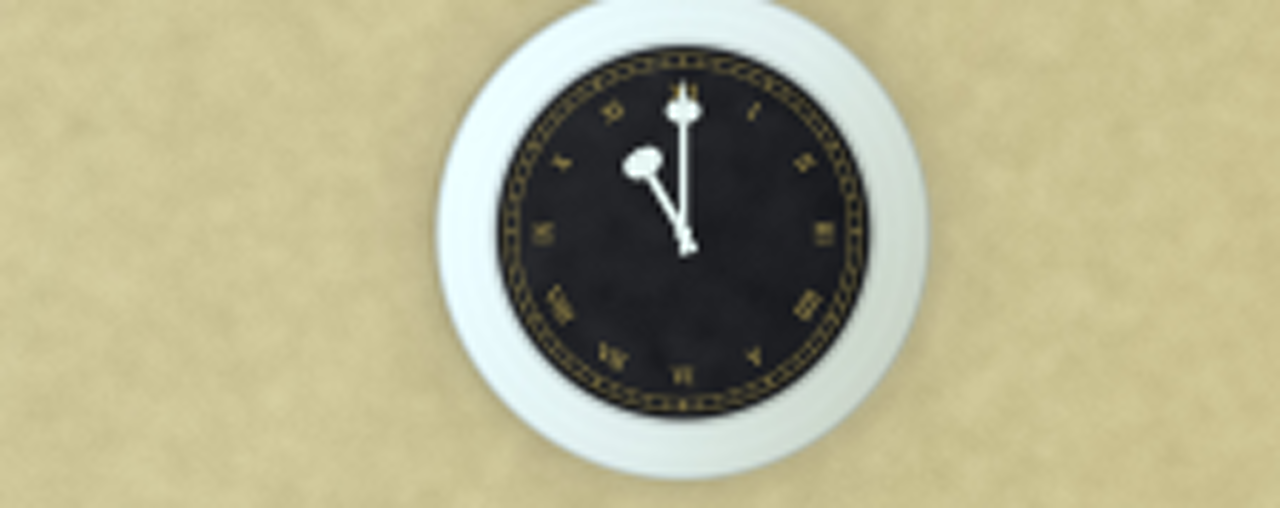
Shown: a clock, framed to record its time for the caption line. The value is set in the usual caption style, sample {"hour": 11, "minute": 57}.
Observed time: {"hour": 11, "minute": 0}
